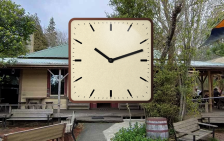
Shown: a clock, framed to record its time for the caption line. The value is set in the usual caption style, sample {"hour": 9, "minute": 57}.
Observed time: {"hour": 10, "minute": 12}
